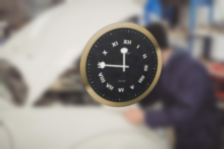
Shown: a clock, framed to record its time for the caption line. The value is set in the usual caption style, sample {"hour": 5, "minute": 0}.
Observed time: {"hour": 11, "minute": 45}
